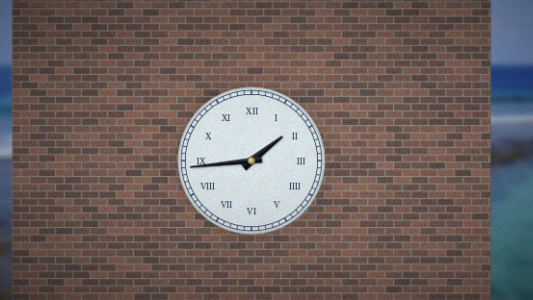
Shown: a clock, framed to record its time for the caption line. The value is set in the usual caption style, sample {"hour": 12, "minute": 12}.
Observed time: {"hour": 1, "minute": 44}
